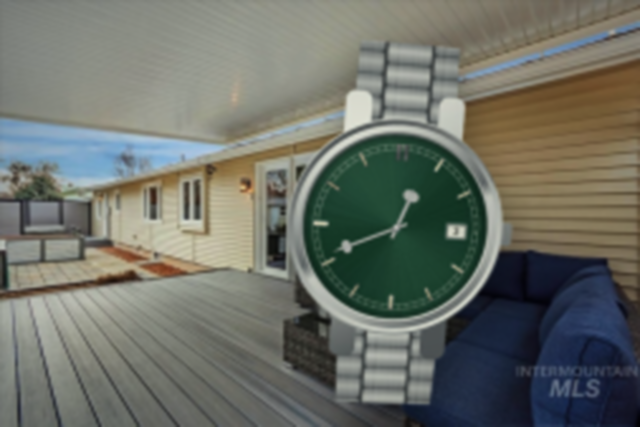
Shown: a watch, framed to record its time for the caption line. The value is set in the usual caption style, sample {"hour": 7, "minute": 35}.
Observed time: {"hour": 12, "minute": 41}
